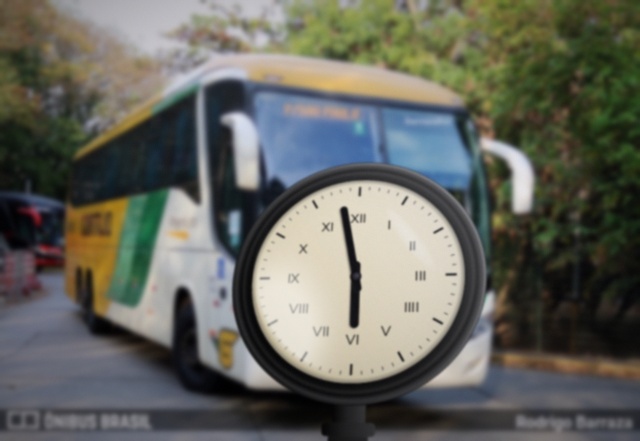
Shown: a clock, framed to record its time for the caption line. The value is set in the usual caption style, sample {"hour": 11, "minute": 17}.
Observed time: {"hour": 5, "minute": 58}
